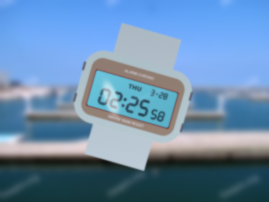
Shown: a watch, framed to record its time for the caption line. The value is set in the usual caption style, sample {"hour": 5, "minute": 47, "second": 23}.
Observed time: {"hour": 2, "minute": 25, "second": 58}
